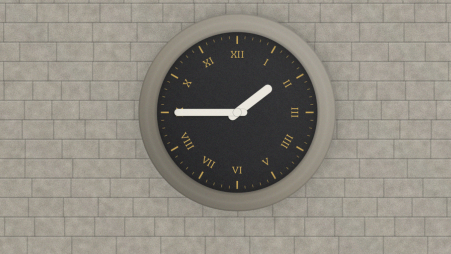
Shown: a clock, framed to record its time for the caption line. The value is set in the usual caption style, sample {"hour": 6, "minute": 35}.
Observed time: {"hour": 1, "minute": 45}
